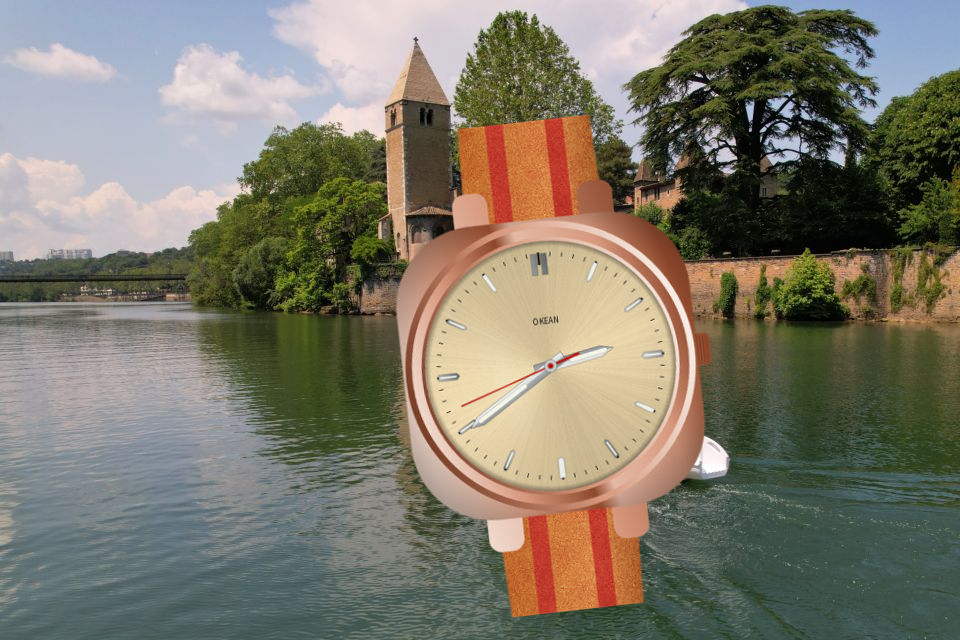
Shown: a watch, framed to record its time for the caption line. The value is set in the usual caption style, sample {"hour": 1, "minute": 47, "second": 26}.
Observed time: {"hour": 2, "minute": 39, "second": 42}
